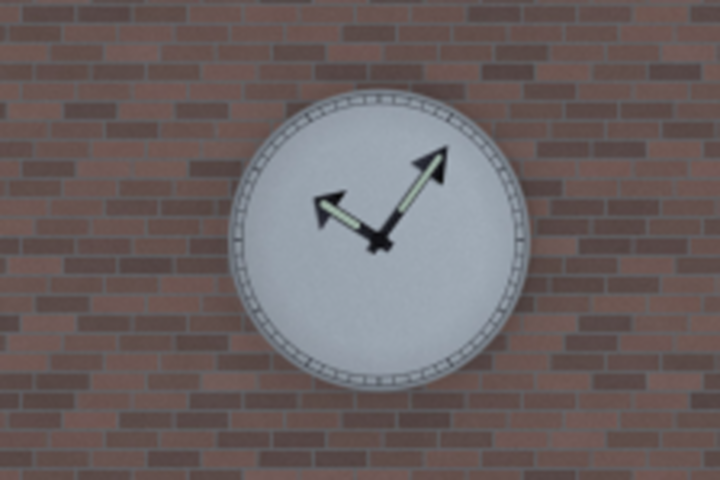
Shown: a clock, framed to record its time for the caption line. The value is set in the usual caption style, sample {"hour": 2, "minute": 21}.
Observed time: {"hour": 10, "minute": 6}
